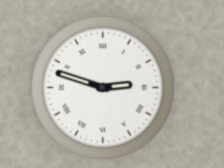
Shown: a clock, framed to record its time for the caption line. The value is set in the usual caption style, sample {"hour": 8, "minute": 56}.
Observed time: {"hour": 2, "minute": 48}
